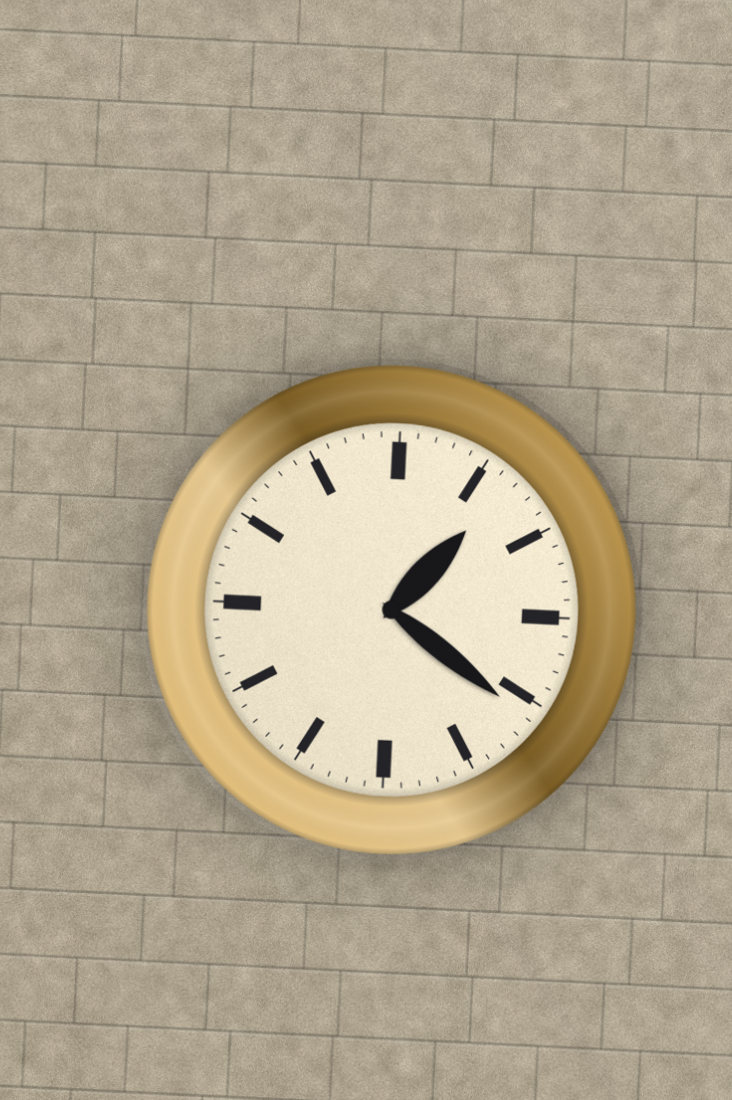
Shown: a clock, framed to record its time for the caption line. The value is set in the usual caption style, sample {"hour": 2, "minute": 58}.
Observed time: {"hour": 1, "minute": 21}
